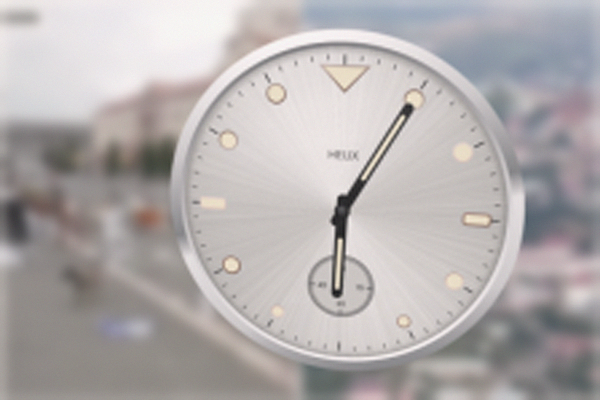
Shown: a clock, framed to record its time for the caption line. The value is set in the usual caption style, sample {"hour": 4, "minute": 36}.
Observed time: {"hour": 6, "minute": 5}
